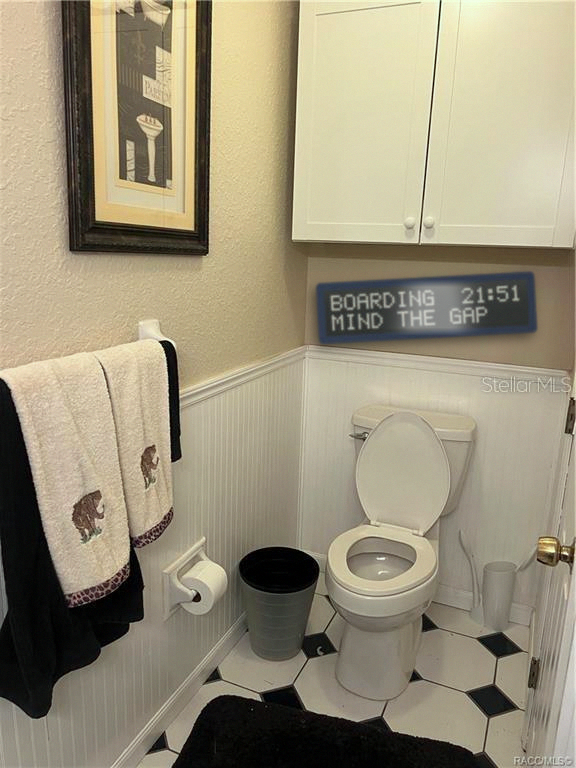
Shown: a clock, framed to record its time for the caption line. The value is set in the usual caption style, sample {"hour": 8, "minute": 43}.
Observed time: {"hour": 21, "minute": 51}
